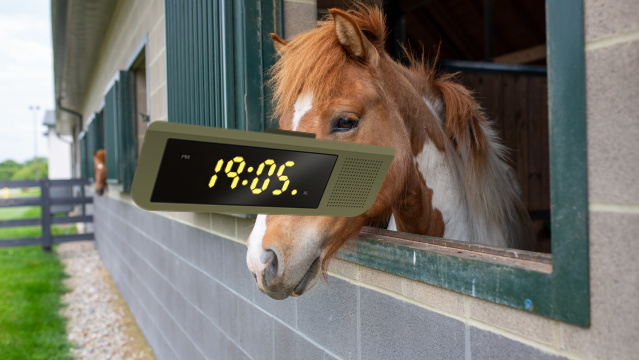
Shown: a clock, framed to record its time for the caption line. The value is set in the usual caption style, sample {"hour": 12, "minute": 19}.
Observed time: {"hour": 19, "minute": 5}
